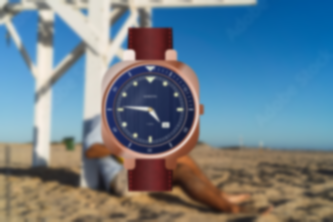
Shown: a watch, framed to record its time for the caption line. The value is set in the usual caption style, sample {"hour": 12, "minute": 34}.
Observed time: {"hour": 4, "minute": 46}
